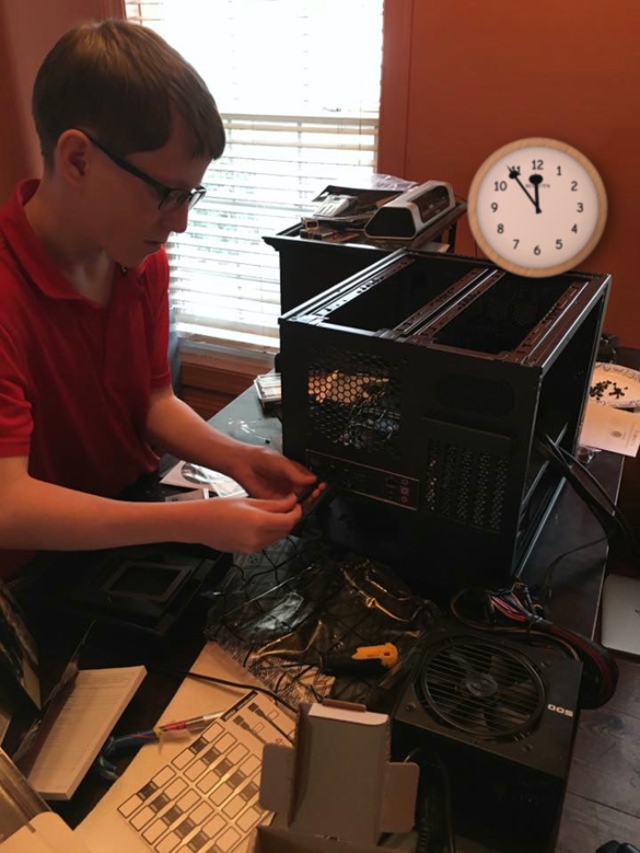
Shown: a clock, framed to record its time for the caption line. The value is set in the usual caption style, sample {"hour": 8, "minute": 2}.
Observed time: {"hour": 11, "minute": 54}
